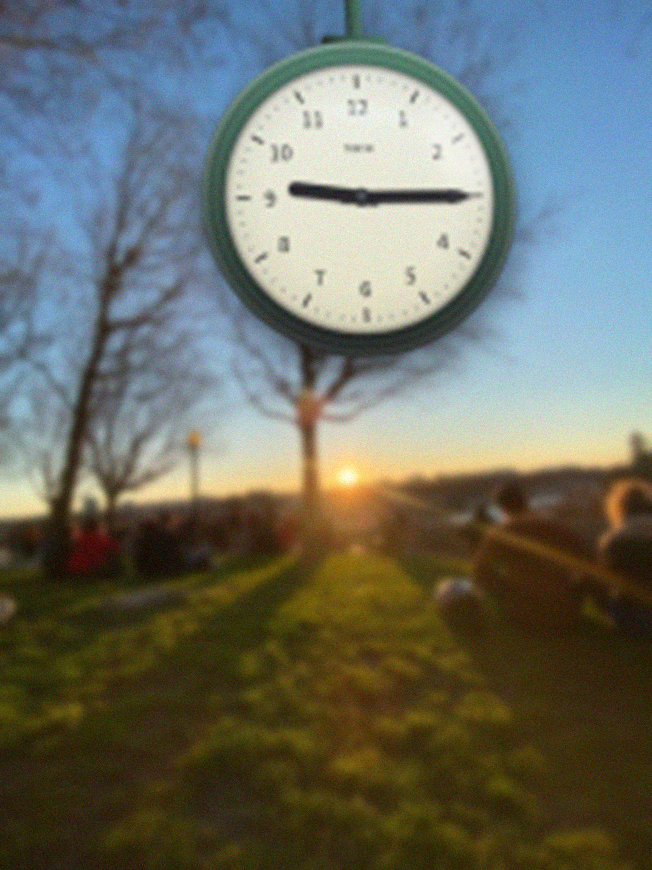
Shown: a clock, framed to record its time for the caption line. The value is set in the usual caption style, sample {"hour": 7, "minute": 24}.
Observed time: {"hour": 9, "minute": 15}
